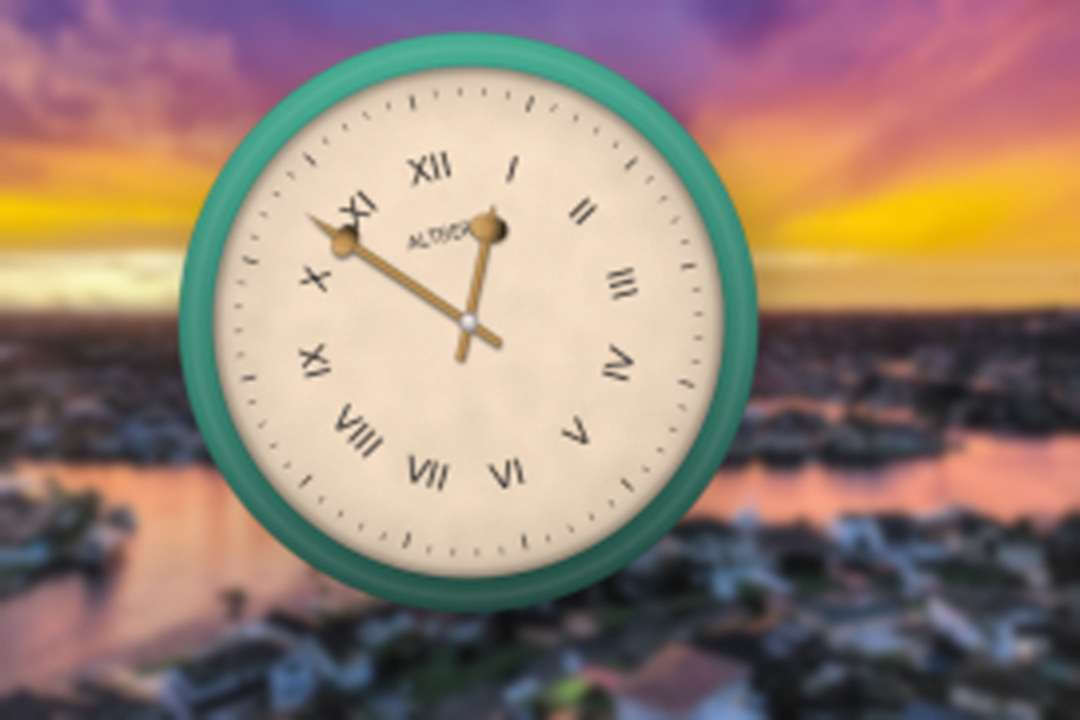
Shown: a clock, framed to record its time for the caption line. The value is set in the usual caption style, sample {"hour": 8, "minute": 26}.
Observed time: {"hour": 12, "minute": 53}
